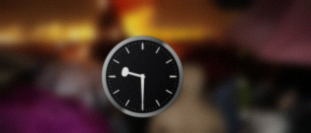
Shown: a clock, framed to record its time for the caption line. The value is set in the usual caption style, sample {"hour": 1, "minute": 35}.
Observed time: {"hour": 9, "minute": 30}
